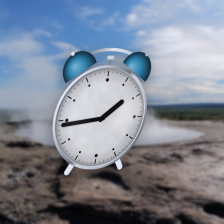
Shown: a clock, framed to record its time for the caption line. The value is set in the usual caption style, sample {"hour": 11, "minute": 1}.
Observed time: {"hour": 1, "minute": 44}
